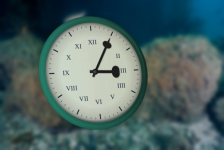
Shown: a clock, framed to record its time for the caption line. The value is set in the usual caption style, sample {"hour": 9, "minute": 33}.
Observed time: {"hour": 3, "minute": 5}
